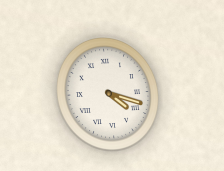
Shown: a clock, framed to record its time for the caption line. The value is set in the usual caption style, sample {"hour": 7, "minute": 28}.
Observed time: {"hour": 4, "minute": 18}
